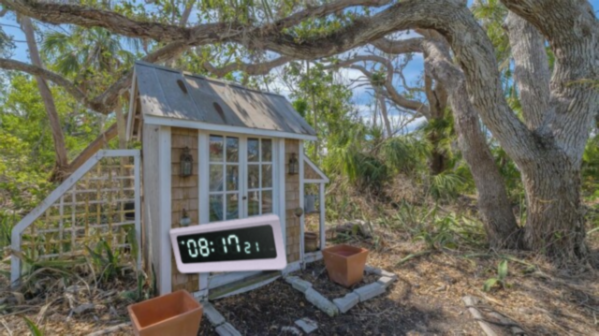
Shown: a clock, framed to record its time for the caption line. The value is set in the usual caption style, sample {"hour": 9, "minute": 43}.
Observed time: {"hour": 8, "minute": 17}
